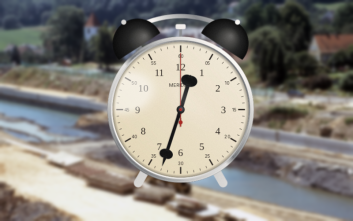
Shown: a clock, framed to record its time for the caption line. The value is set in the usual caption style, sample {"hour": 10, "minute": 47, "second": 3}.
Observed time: {"hour": 12, "minute": 33, "second": 0}
